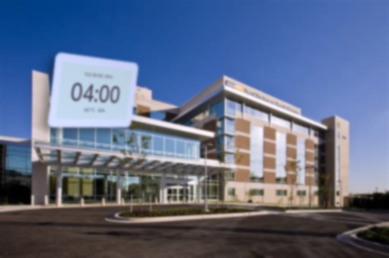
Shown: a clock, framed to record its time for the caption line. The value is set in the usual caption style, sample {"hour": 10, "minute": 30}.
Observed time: {"hour": 4, "minute": 0}
